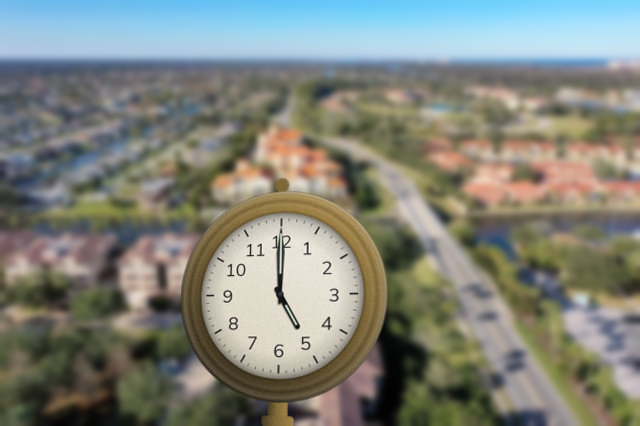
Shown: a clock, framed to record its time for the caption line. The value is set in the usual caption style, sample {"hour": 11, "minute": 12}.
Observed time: {"hour": 5, "minute": 0}
